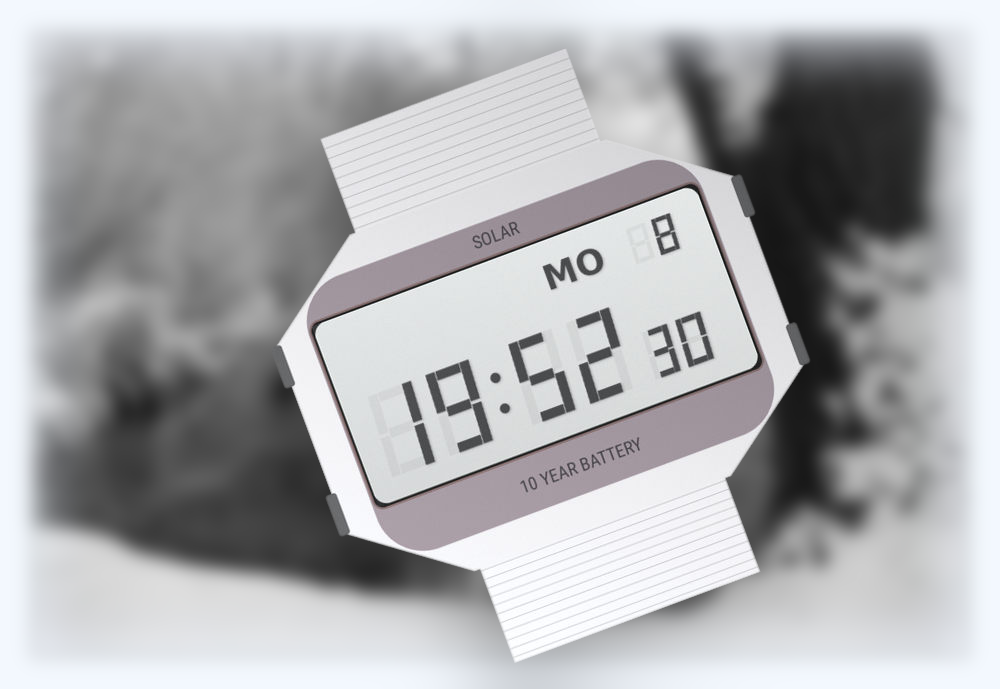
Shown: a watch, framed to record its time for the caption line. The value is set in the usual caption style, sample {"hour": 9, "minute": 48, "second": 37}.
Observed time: {"hour": 19, "minute": 52, "second": 30}
